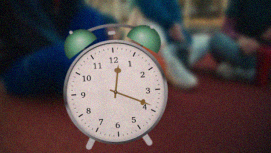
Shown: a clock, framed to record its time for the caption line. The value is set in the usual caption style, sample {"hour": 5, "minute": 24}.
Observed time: {"hour": 12, "minute": 19}
